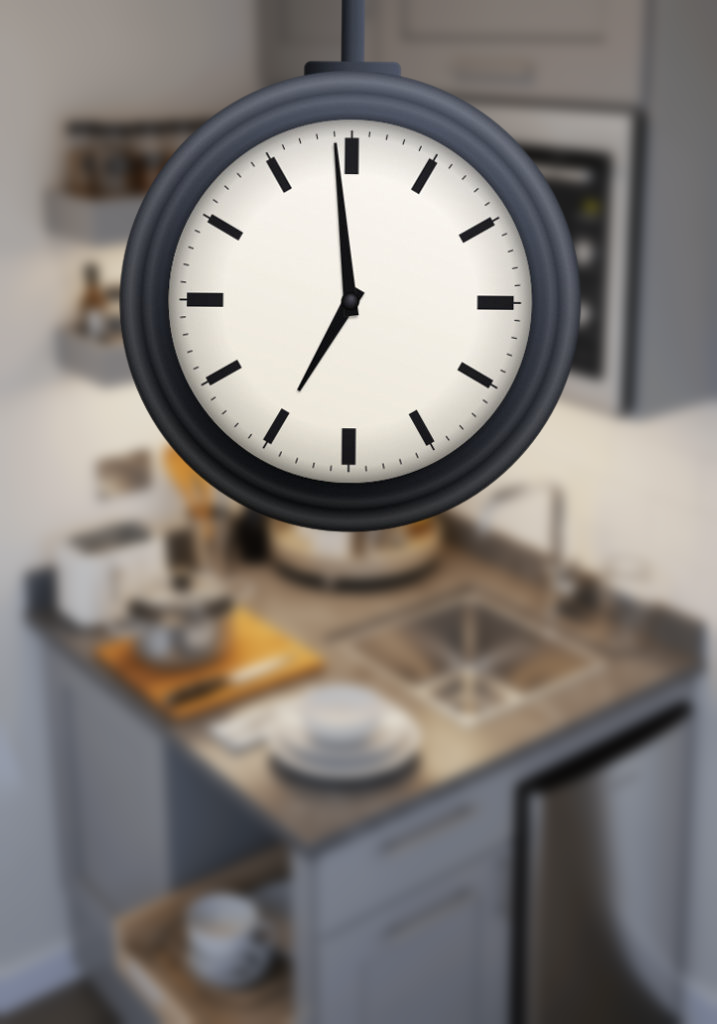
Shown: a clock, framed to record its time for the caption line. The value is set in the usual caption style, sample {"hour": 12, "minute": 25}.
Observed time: {"hour": 6, "minute": 59}
